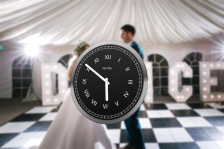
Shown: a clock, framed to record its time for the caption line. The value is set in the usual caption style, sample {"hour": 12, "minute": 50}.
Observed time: {"hour": 5, "minute": 51}
